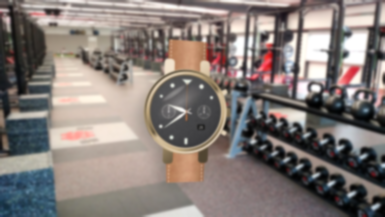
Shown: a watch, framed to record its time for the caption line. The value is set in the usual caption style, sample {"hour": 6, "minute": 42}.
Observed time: {"hour": 9, "minute": 39}
